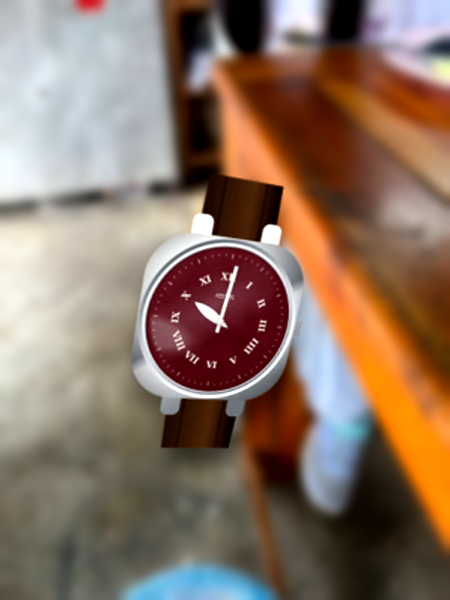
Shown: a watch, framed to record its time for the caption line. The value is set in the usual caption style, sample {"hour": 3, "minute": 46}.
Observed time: {"hour": 10, "minute": 1}
